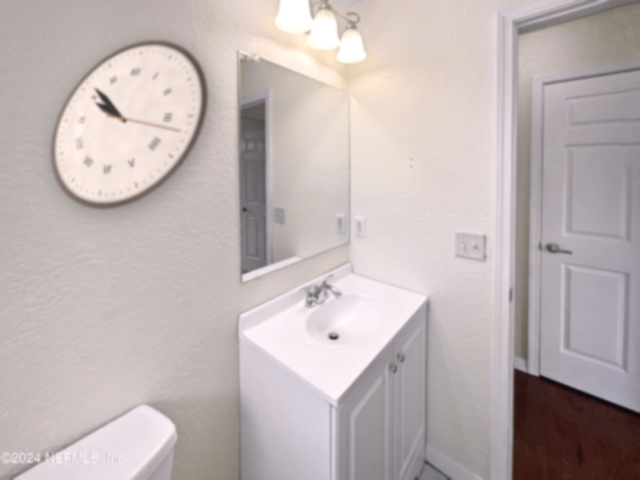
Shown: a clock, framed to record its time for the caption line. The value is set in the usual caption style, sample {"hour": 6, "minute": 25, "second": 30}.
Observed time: {"hour": 9, "minute": 51, "second": 17}
